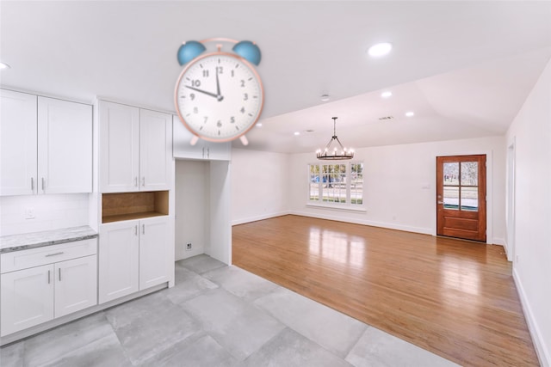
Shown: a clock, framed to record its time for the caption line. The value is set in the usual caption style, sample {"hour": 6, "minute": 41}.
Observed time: {"hour": 11, "minute": 48}
